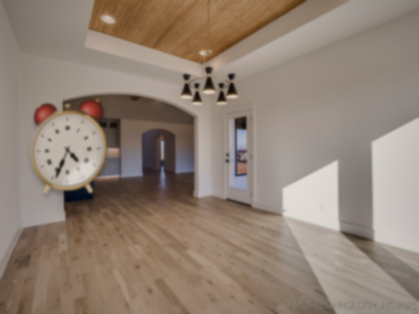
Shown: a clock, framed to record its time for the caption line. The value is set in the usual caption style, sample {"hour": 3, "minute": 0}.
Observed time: {"hour": 4, "minute": 34}
